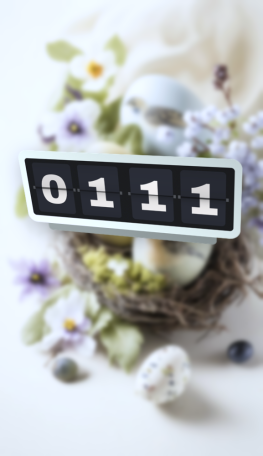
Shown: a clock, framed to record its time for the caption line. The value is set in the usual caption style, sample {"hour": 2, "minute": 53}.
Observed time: {"hour": 1, "minute": 11}
